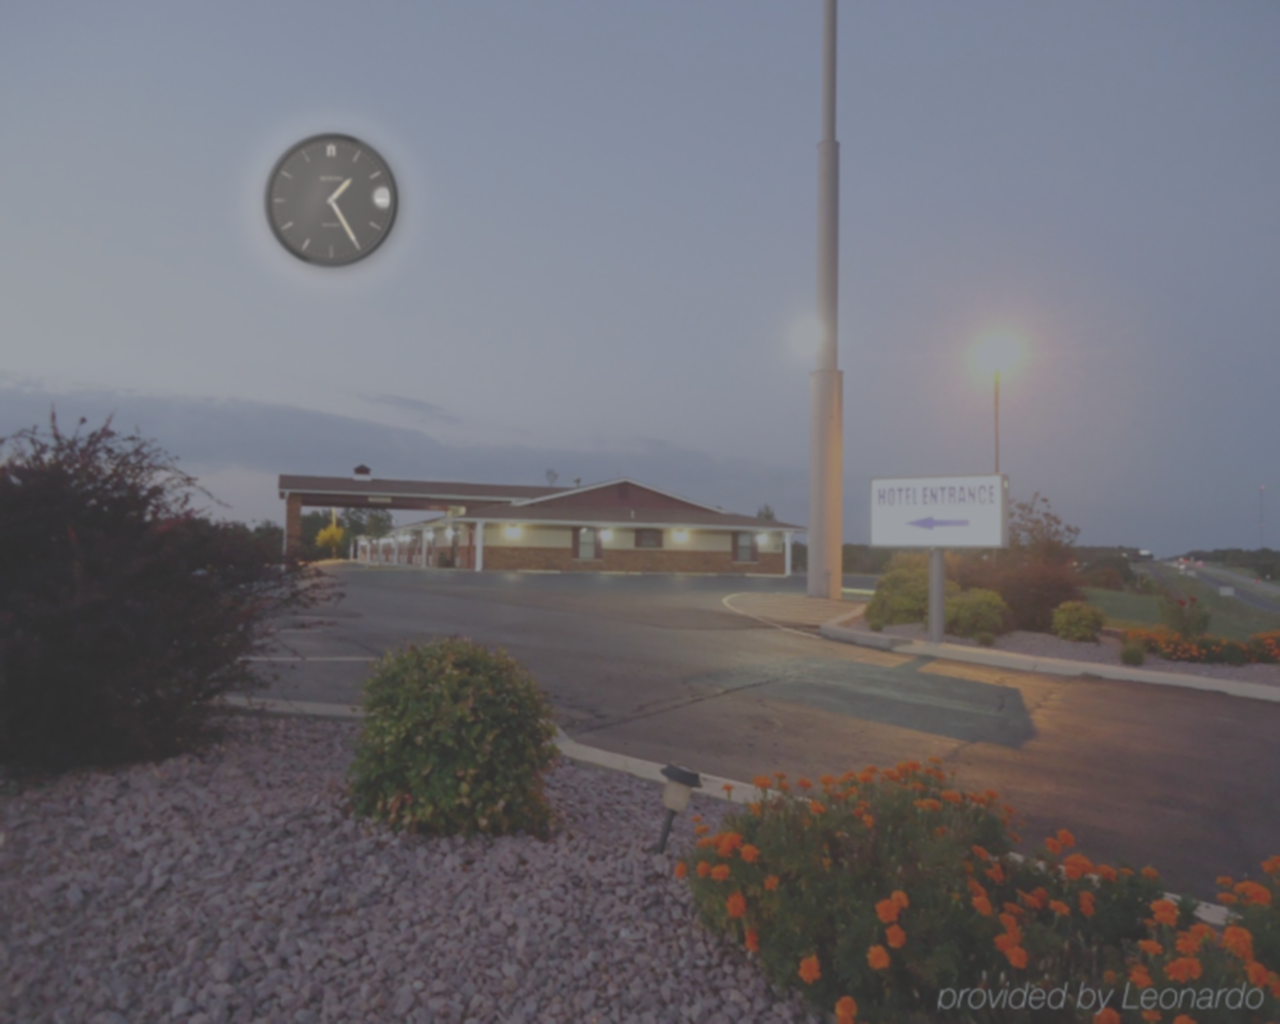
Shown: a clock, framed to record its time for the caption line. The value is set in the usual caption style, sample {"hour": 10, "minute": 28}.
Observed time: {"hour": 1, "minute": 25}
